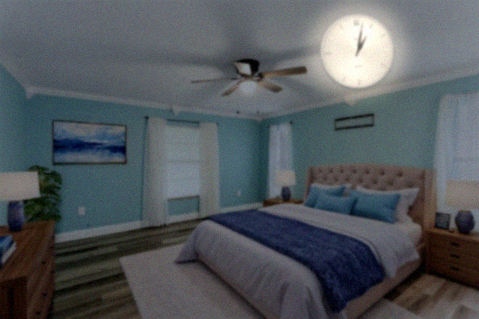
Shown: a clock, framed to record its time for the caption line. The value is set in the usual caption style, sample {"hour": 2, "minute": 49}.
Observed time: {"hour": 1, "minute": 2}
